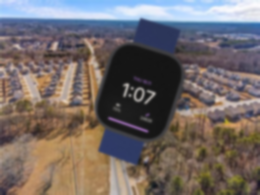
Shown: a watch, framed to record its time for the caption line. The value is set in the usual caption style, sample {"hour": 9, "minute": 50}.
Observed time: {"hour": 1, "minute": 7}
